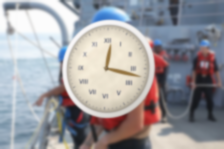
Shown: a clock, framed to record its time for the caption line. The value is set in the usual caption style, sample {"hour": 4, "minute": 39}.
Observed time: {"hour": 12, "minute": 17}
